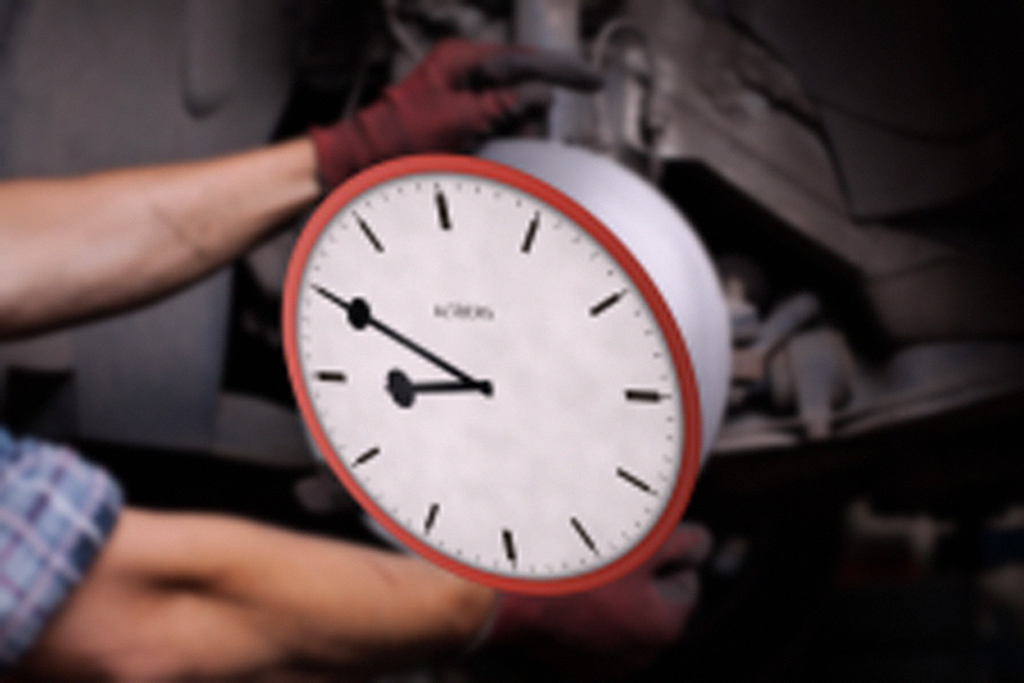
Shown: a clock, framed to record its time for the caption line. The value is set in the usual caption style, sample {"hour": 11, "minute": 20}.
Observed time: {"hour": 8, "minute": 50}
